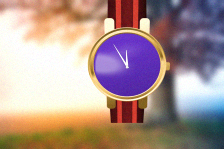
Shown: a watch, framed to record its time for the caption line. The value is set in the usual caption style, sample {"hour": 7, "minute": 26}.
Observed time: {"hour": 11, "minute": 55}
